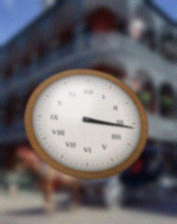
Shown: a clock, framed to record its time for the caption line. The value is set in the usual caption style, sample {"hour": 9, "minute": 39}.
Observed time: {"hour": 3, "minute": 16}
